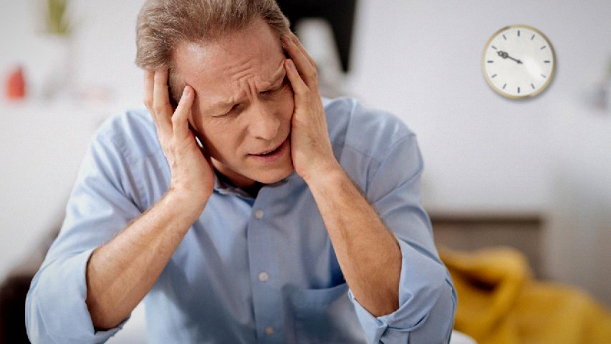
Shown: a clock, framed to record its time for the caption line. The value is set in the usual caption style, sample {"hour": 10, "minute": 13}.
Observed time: {"hour": 9, "minute": 49}
